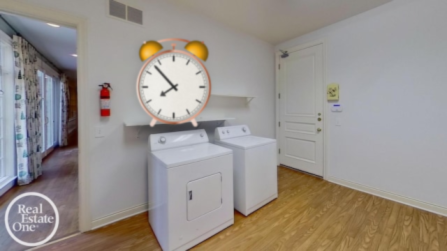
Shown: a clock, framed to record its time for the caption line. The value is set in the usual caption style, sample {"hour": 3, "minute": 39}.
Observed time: {"hour": 7, "minute": 53}
